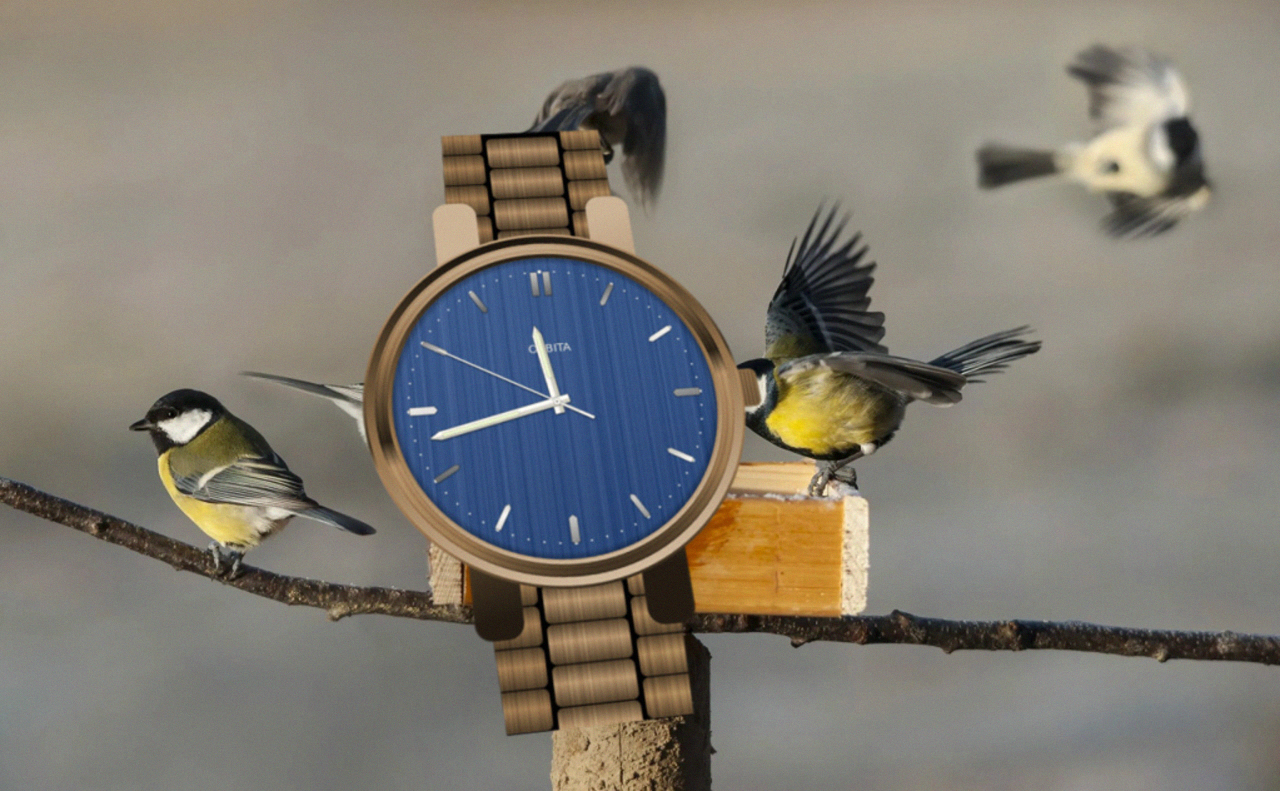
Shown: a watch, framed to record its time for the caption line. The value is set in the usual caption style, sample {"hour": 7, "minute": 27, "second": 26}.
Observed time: {"hour": 11, "minute": 42, "second": 50}
